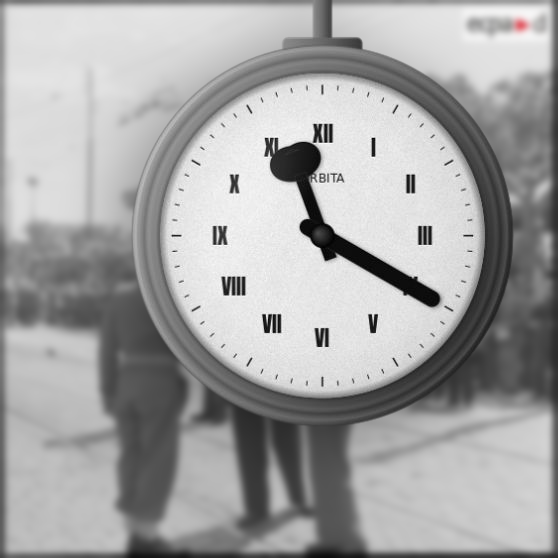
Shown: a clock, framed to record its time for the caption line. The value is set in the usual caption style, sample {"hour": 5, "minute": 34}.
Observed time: {"hour": 11, "minute": 20}
